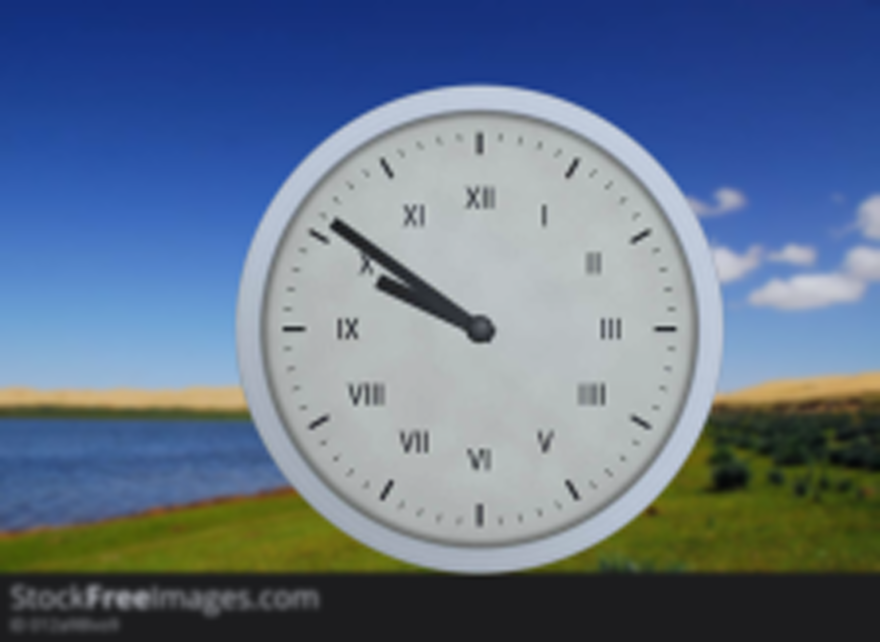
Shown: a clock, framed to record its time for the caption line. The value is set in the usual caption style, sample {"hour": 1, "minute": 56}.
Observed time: {"hour": 9, "minute": 51}
